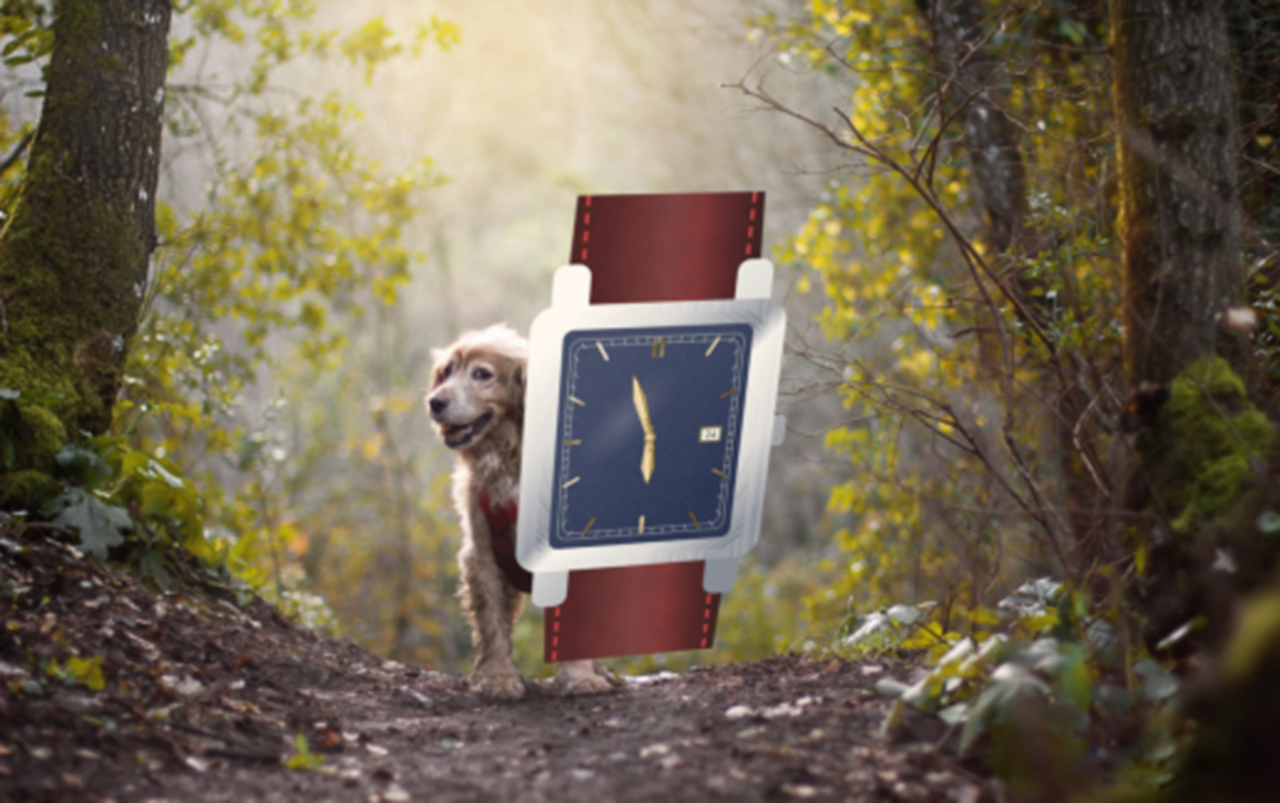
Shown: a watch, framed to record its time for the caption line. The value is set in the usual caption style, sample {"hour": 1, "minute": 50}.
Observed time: {"hour": 5, "minute": 57}
